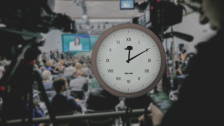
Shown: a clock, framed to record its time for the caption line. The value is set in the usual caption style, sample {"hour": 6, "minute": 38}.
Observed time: {"hour": 12, "minute": 10}
